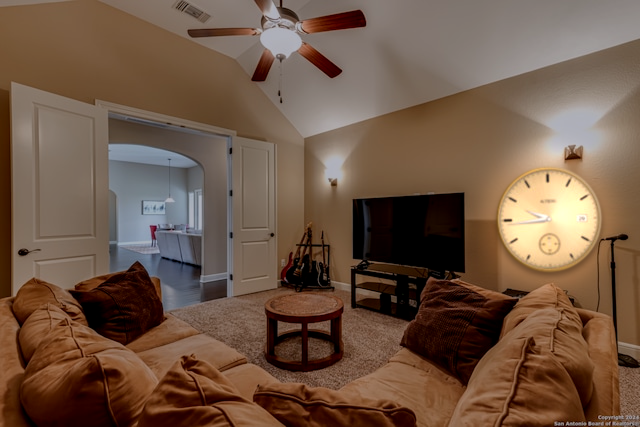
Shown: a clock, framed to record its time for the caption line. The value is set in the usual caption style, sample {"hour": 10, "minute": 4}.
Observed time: {"hour": 9, "minute": 44}
